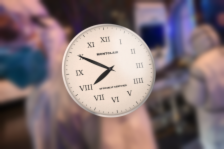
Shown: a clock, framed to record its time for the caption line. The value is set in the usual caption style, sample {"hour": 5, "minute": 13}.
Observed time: {"hour": 7, "minute": 50}
